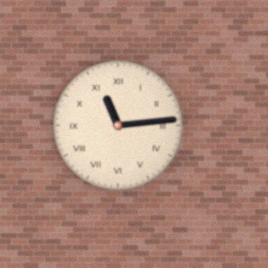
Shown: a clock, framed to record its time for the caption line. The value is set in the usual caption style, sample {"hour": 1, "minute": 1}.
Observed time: {"hour": 11, "minute": 14}
